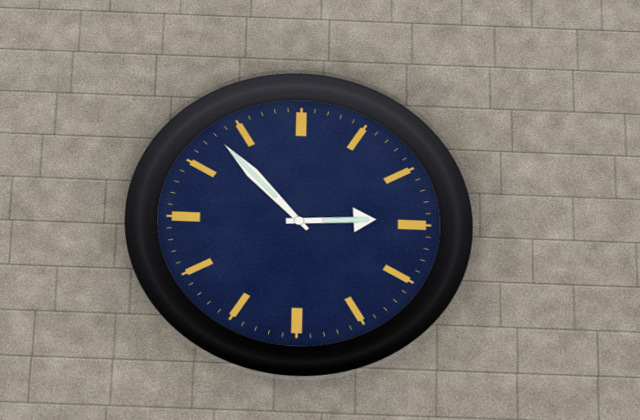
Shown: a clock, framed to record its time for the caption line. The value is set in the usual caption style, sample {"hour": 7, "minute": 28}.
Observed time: {"hour": 2, "minute": 53}
